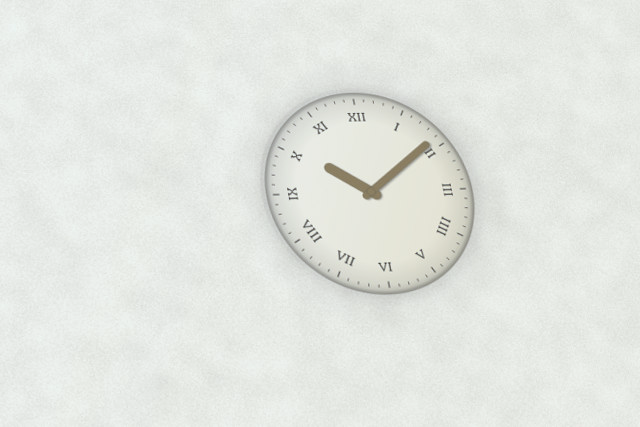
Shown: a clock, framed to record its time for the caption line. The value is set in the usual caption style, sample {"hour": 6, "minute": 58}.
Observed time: {"hour": 10, "minute": 9}
